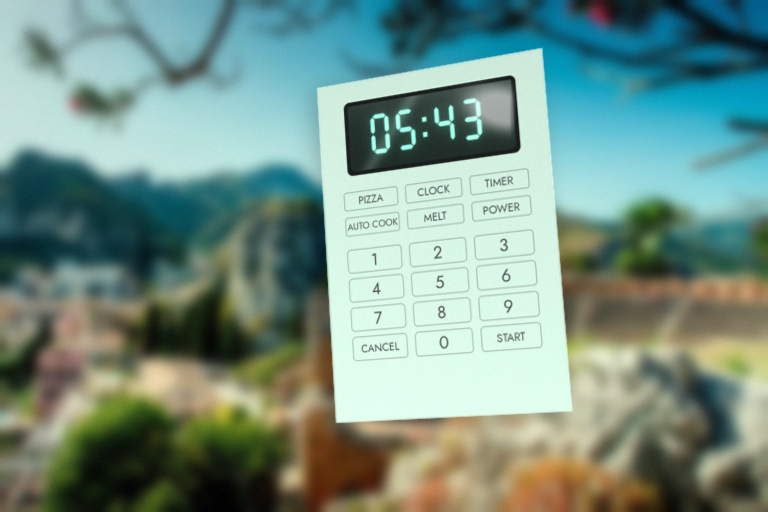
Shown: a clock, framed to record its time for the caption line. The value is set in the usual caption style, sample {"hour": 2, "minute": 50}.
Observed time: {"hour": 5, "minute": 43}
